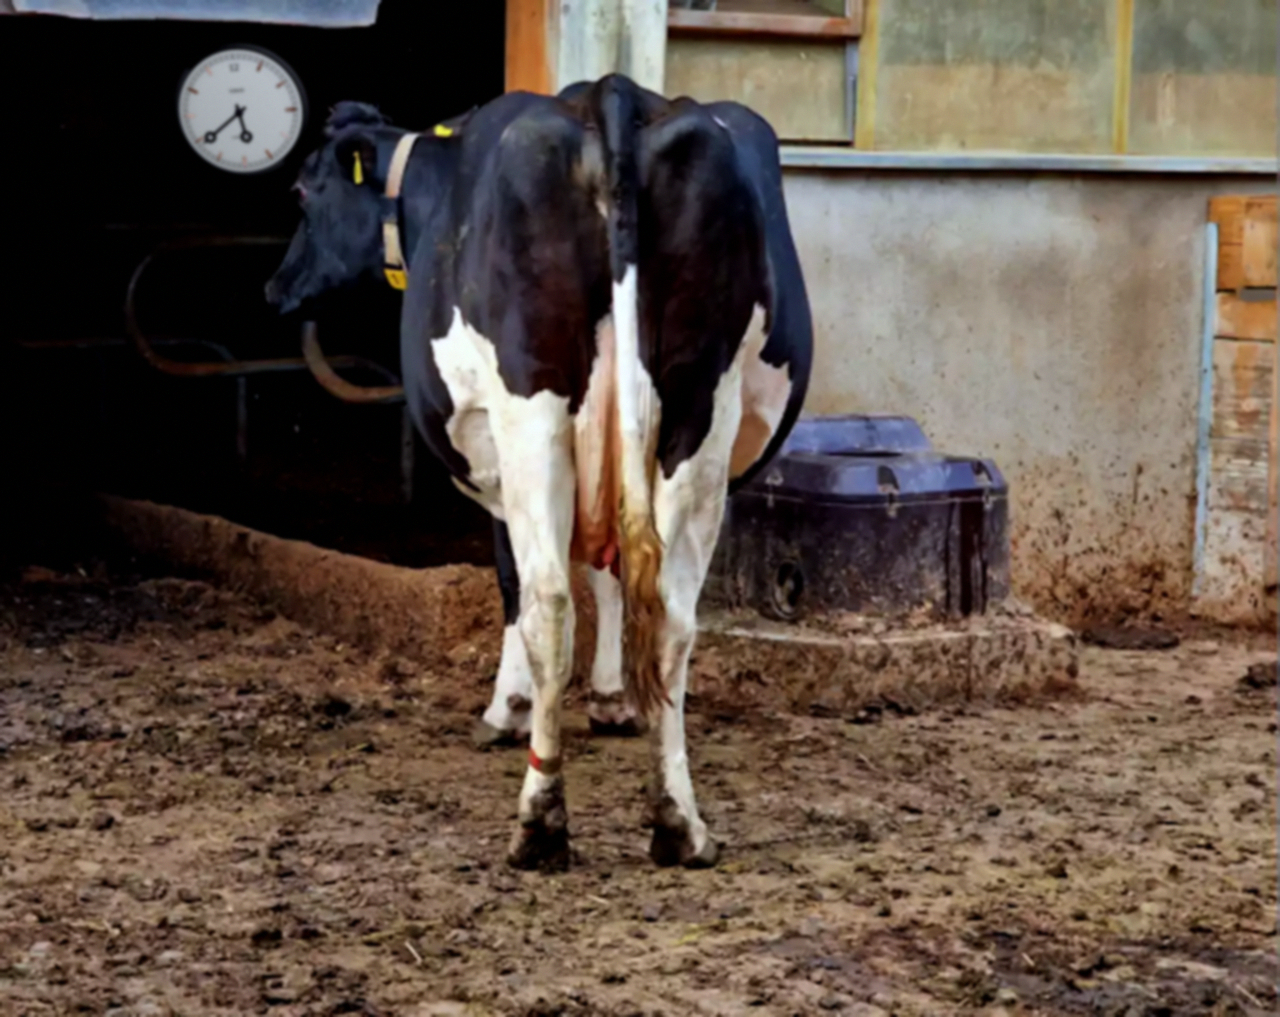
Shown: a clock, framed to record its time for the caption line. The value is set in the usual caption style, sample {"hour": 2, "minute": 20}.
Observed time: {"hour": 5, "minute": 39}
